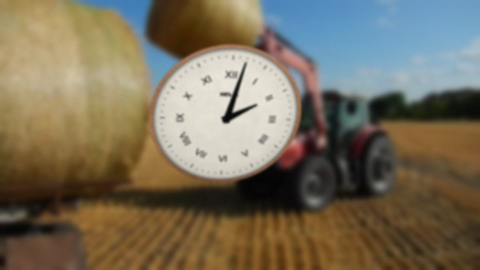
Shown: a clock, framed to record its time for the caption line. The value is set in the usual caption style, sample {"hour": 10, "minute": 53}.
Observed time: {"hour": 2, "minute": 2}
